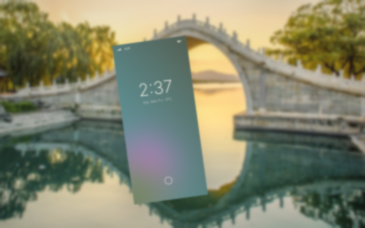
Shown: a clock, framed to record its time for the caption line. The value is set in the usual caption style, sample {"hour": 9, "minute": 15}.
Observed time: {"hour": 2, "minute": 37}
